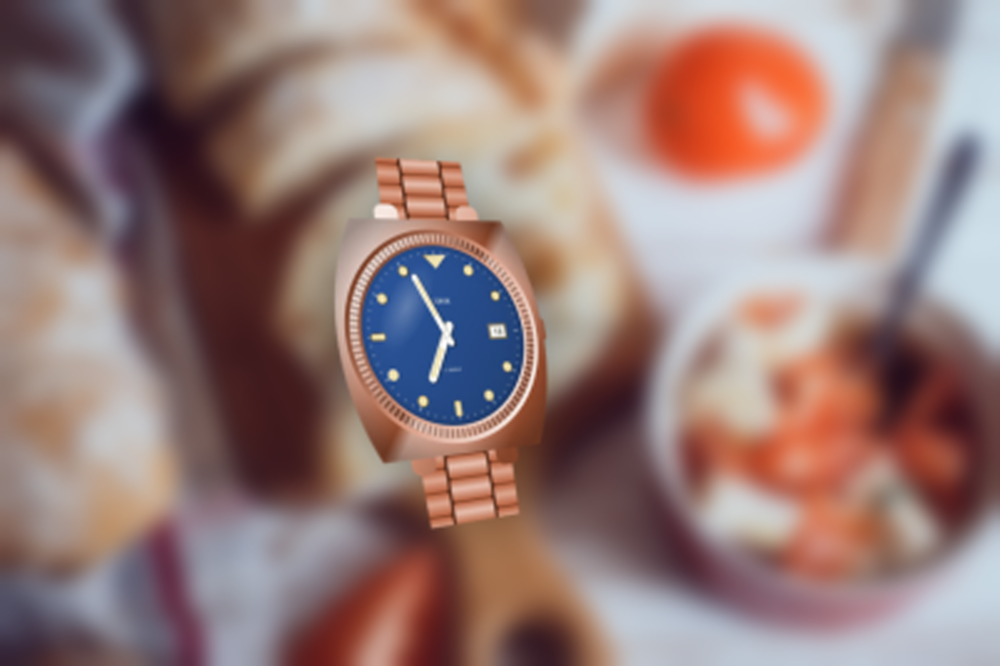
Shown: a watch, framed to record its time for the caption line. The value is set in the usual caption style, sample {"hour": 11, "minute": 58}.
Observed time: {"hour": 6, "minute": 56}
